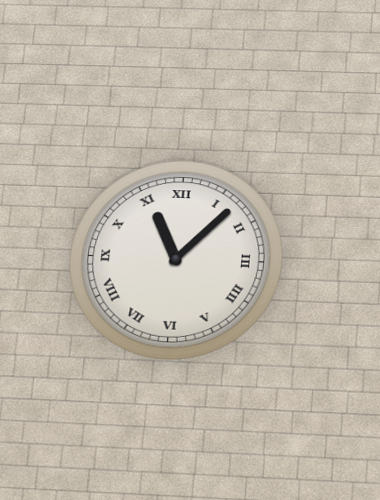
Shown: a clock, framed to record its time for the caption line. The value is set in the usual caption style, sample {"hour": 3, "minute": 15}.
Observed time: {"hour": 11, "minute": 7}
